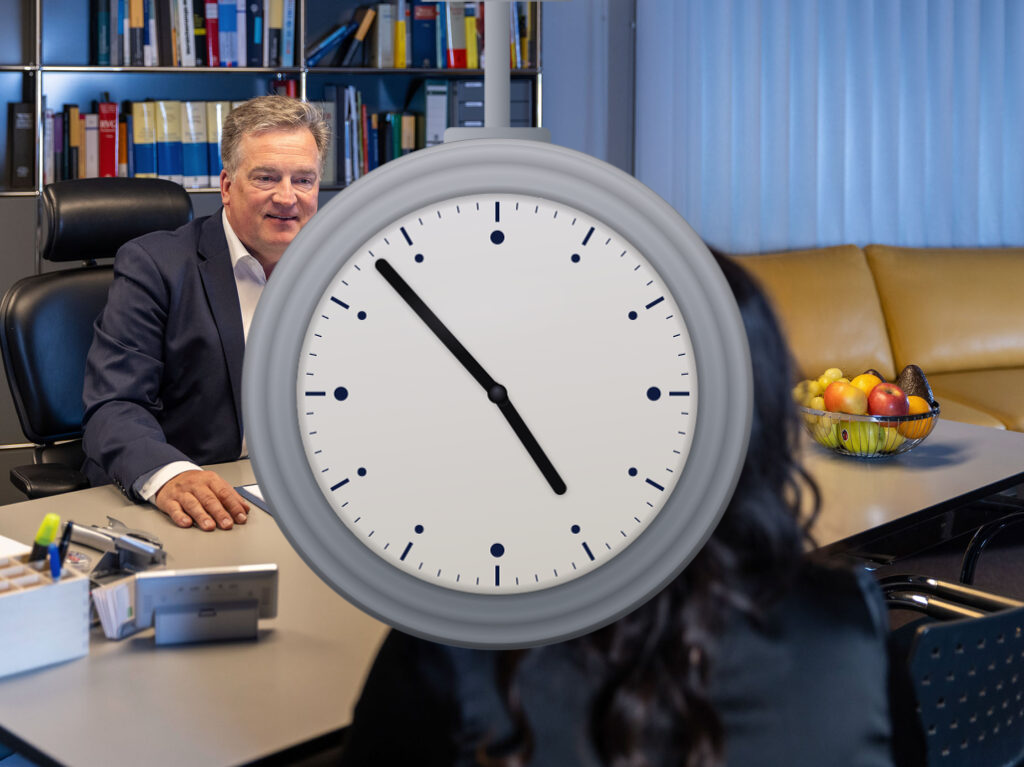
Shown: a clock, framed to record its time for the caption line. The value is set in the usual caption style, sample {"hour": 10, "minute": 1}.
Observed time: {"hour": 4, "minute": 53}
